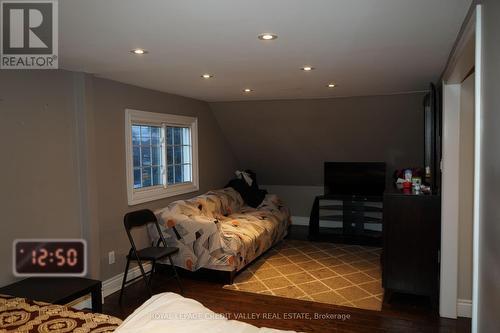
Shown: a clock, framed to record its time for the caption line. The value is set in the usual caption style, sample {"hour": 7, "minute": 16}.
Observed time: {"hour": 12, "minute": 50}
